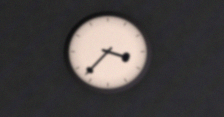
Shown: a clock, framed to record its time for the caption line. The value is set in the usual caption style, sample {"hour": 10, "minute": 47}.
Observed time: {"hour": 3, "minute": 37}
